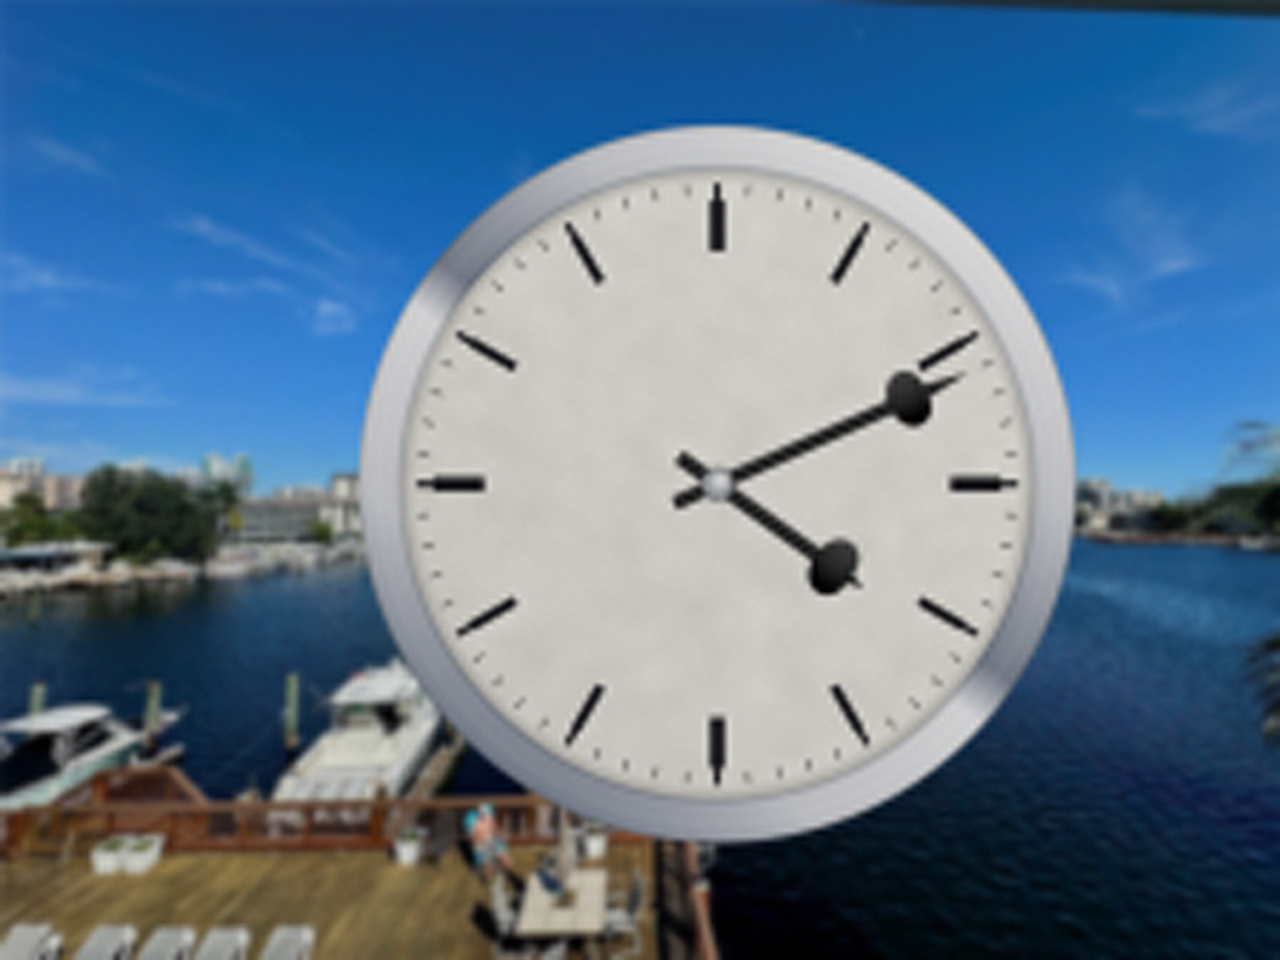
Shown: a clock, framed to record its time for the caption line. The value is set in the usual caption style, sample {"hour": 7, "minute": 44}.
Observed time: {"hour": 4, "minute": 11}
